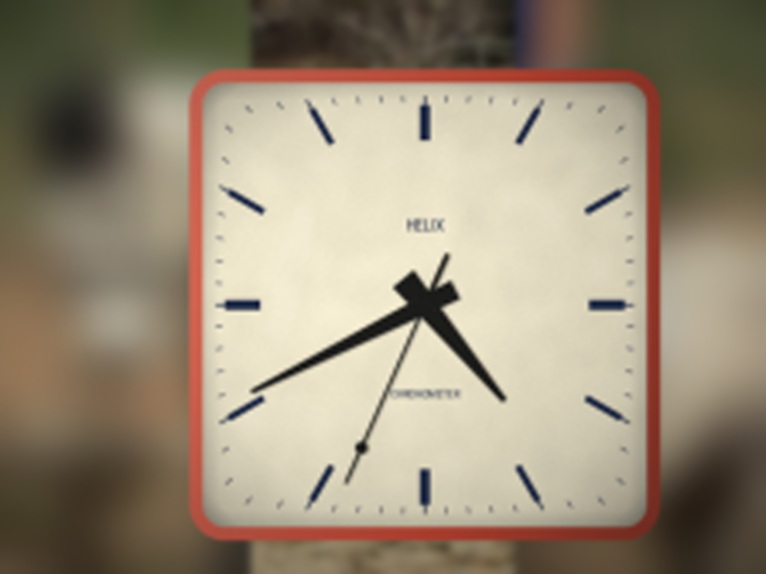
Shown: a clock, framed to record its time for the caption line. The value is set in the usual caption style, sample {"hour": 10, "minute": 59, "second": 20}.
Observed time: {"hour": 4, "minute": 40, "second": 34}
